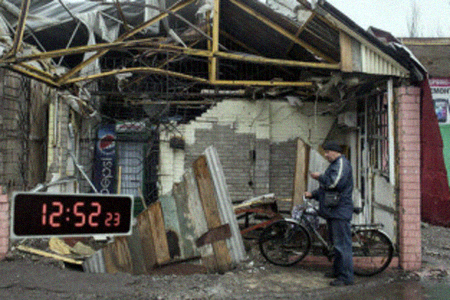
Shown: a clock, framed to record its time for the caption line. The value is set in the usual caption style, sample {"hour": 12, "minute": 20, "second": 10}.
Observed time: {"hour": 12, "minute": 52, "second": 23}
